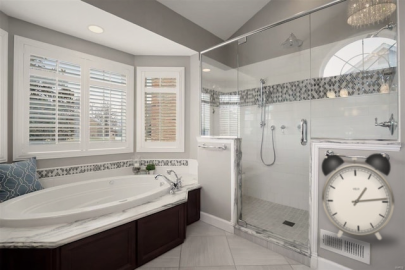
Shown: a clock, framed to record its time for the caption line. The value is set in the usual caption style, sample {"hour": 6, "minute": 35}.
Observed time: {"hour": 1, "minute": 14}
